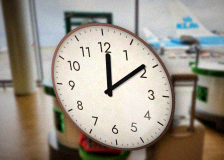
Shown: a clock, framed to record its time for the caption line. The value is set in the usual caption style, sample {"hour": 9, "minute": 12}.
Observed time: {"hour": 12, "minute": 9}
